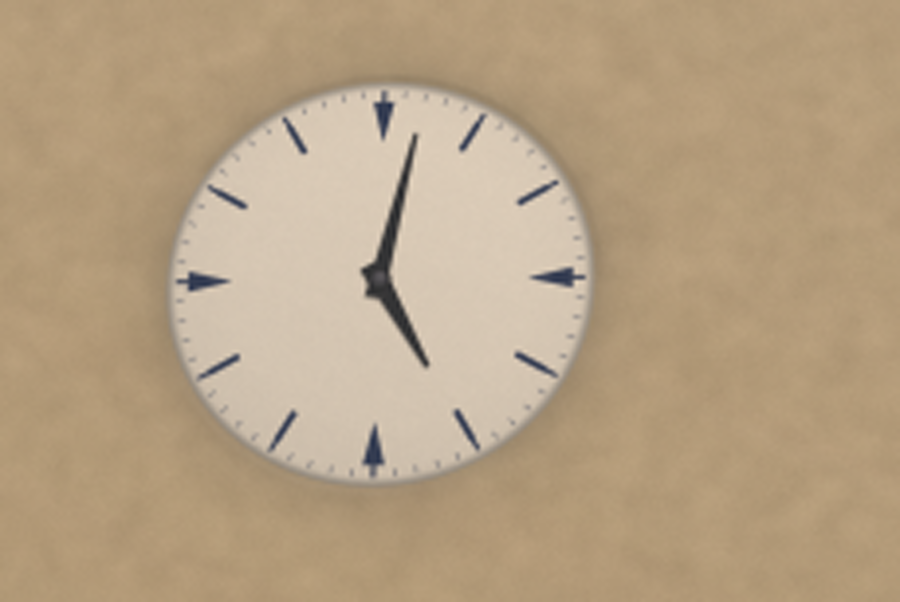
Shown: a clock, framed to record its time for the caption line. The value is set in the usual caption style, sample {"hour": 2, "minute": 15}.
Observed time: {"hour": 5, "minute": 2}
